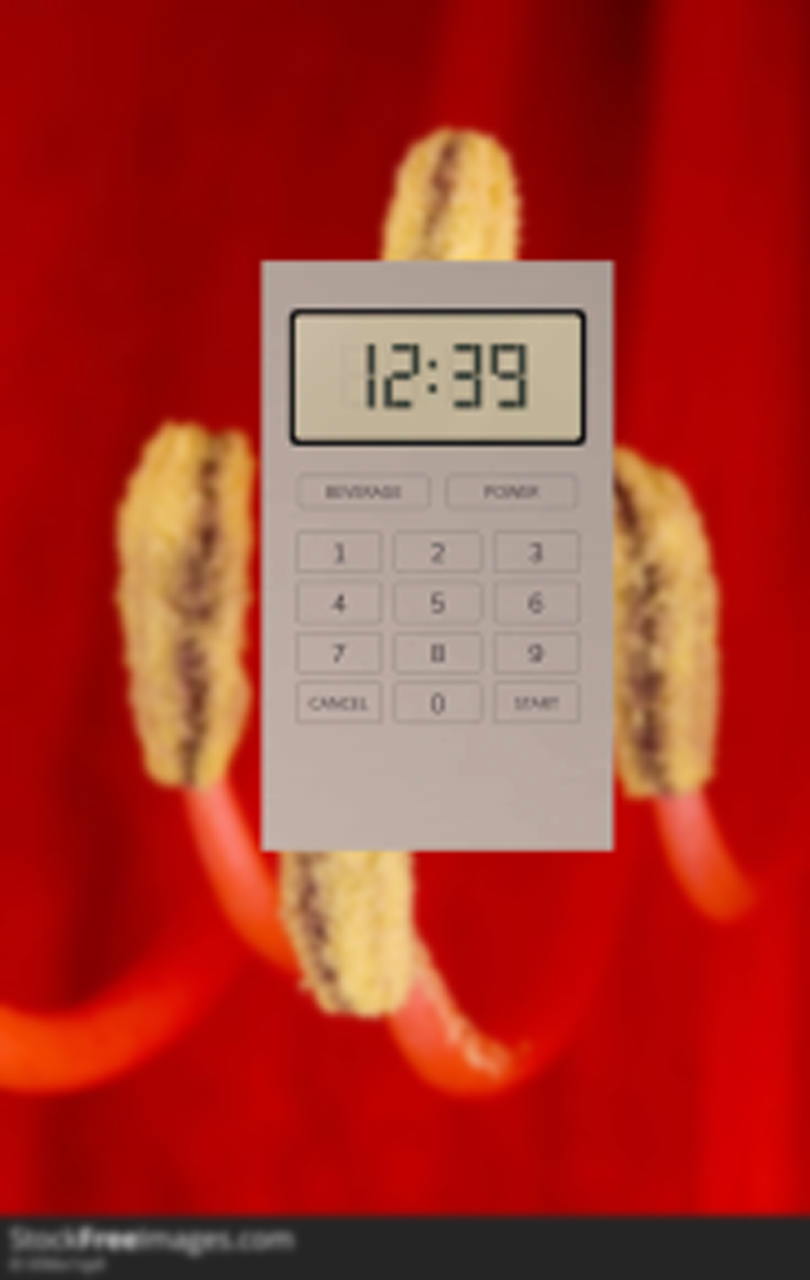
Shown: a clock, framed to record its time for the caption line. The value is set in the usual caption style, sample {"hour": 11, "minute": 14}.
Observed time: {"hour": 12, "minute": 39}
